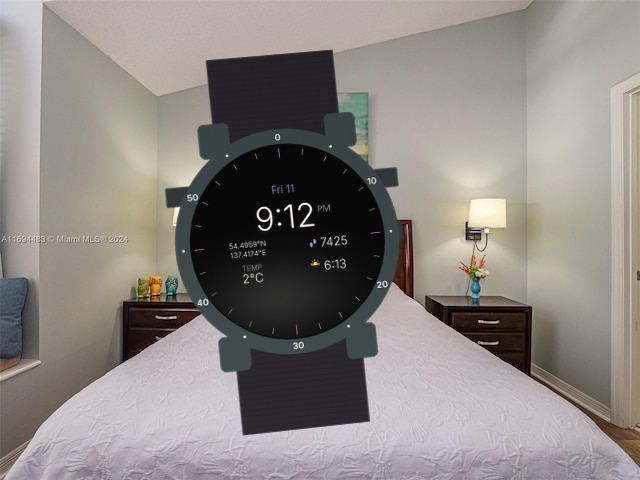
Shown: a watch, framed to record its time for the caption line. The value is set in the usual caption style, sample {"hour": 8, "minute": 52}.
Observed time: {"hour": 9, "minute": 12}
